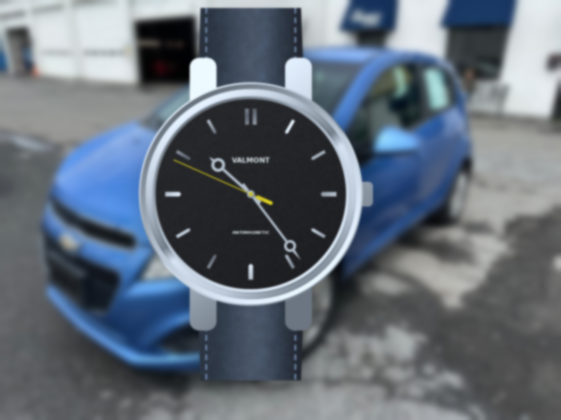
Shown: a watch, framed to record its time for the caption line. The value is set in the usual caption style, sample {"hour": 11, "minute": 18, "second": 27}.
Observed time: {"hour": 10, "minute": 23, "second": 49}
